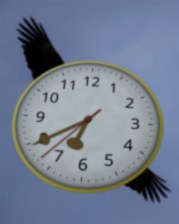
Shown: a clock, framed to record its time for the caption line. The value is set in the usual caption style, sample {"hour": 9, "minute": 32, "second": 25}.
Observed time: {"hour": 6, "minute": 39, "second": 37}
